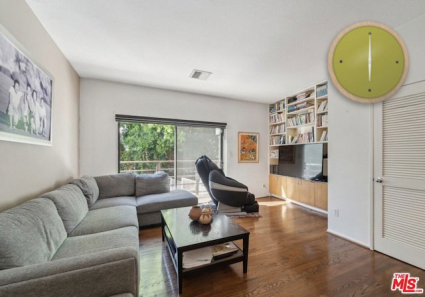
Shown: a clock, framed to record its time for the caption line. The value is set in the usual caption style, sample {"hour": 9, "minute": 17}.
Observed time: {"hour": 6, "minute": 0}
